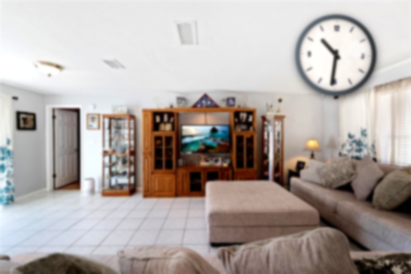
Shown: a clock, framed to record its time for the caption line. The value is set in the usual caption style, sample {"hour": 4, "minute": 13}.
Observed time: {"hour": 10, "minute": 31}
